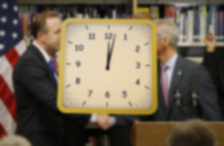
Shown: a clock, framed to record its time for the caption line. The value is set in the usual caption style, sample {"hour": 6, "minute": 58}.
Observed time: {"hour": 12, "minute": 2}
